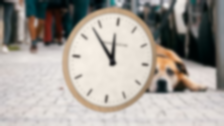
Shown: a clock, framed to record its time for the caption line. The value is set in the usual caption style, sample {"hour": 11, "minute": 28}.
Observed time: {"hour": 11, "minute": 53}
